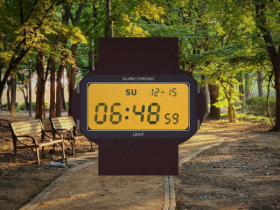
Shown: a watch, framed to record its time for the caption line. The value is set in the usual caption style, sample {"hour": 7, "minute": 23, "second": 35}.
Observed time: {"hour": 6, "minute": 48, "second": 59}
